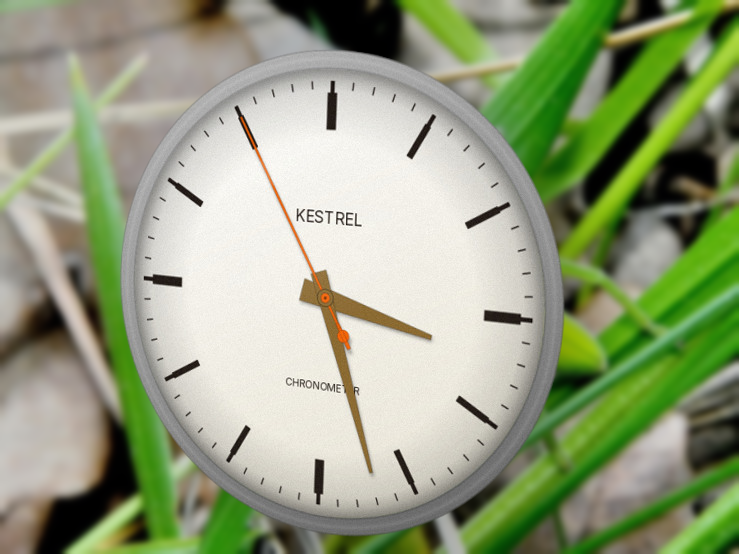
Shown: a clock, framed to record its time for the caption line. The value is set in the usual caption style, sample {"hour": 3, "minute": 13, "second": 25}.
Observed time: {"hour": 3, "minute": 26, "second": 55}
